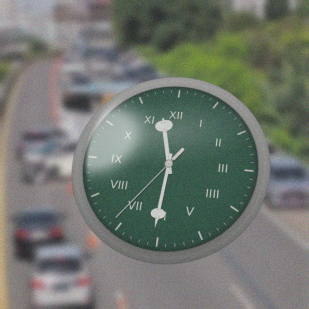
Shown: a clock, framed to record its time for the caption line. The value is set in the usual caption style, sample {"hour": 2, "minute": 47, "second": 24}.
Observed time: {"hour": 11, "minute": 30, "second": 36}
